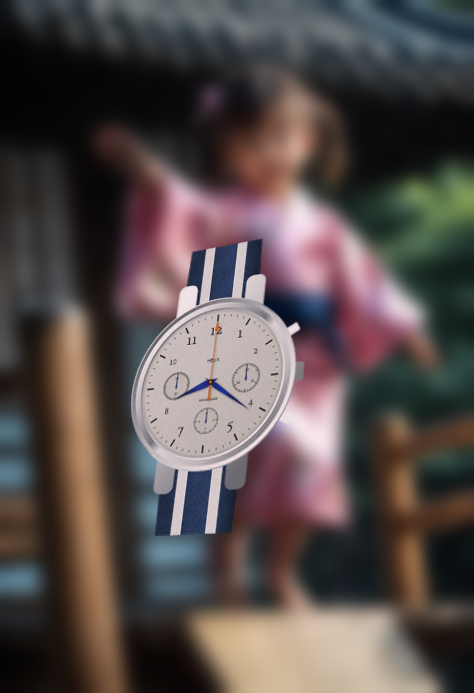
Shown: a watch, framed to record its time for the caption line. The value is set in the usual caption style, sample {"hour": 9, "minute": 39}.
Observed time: {"hour": 8, "minute": 21}
